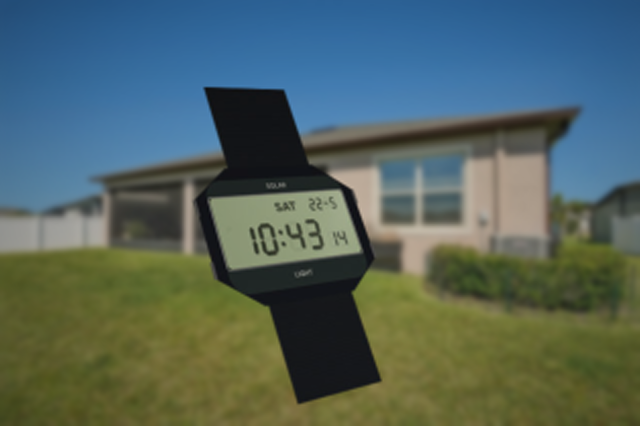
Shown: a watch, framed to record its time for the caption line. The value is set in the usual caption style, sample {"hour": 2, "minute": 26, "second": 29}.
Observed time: {"hour": 10, "minute": 43, "second": 14}
